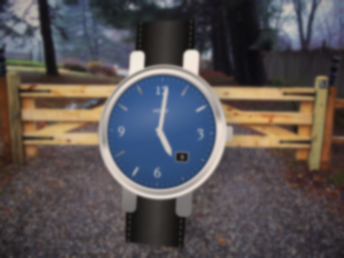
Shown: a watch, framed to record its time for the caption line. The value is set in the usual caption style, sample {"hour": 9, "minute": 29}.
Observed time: {"hour": 5, "minute": 1}
